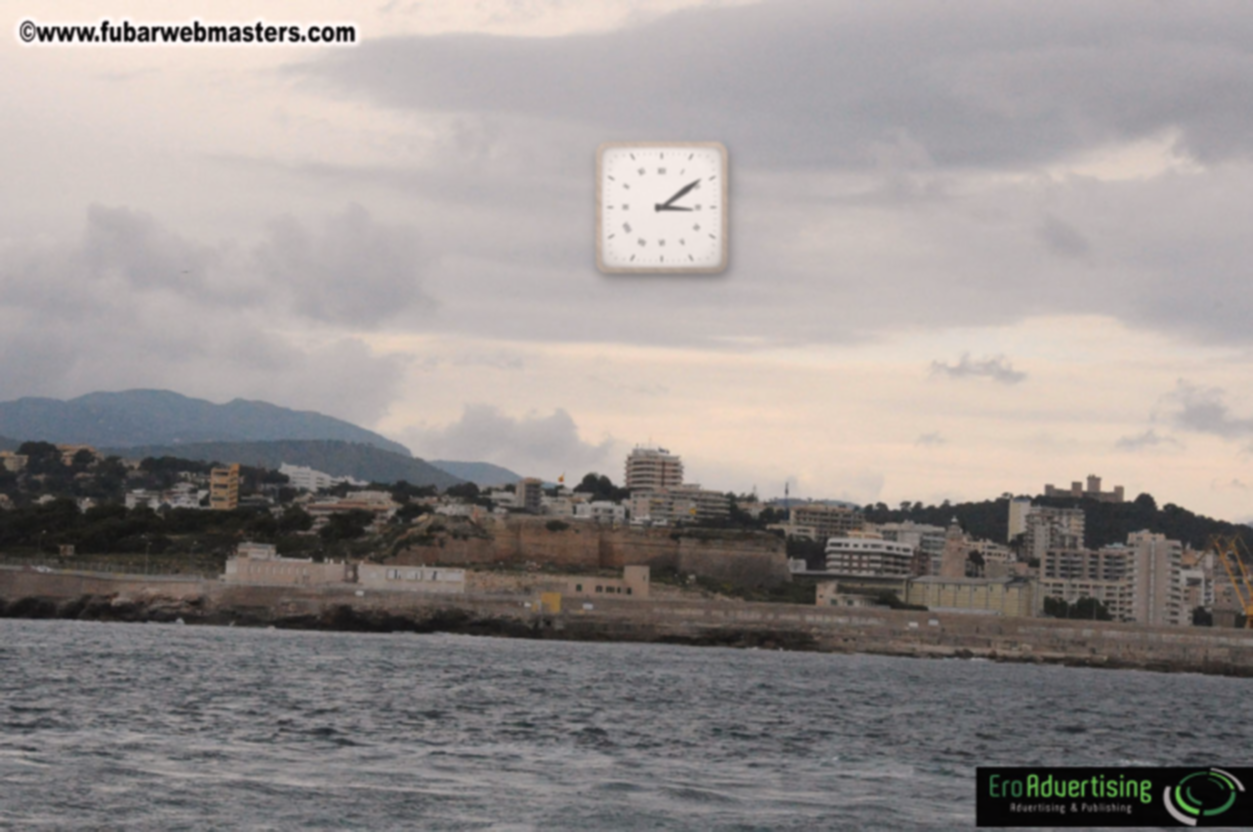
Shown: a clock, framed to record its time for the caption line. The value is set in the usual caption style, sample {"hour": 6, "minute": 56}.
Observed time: {"hour": 3, "minute": 9}
